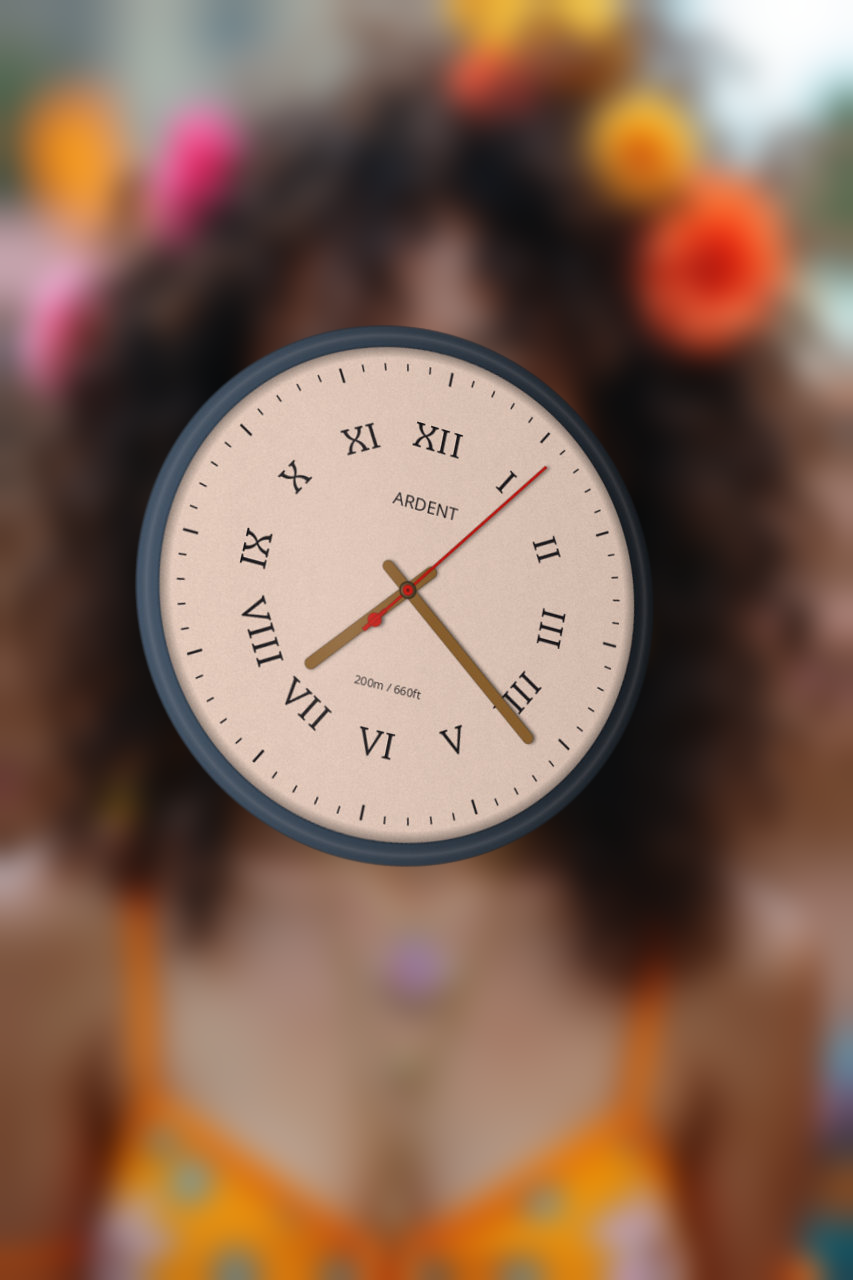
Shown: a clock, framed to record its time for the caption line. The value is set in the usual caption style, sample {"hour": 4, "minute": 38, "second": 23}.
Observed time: {"hour": 7, "minute": 21, "second": 6}
